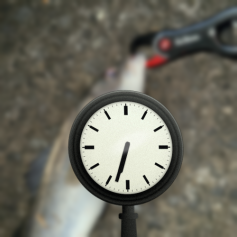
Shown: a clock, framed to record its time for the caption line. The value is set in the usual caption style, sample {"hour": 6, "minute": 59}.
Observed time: {"hour": 6, "minute": 33}
